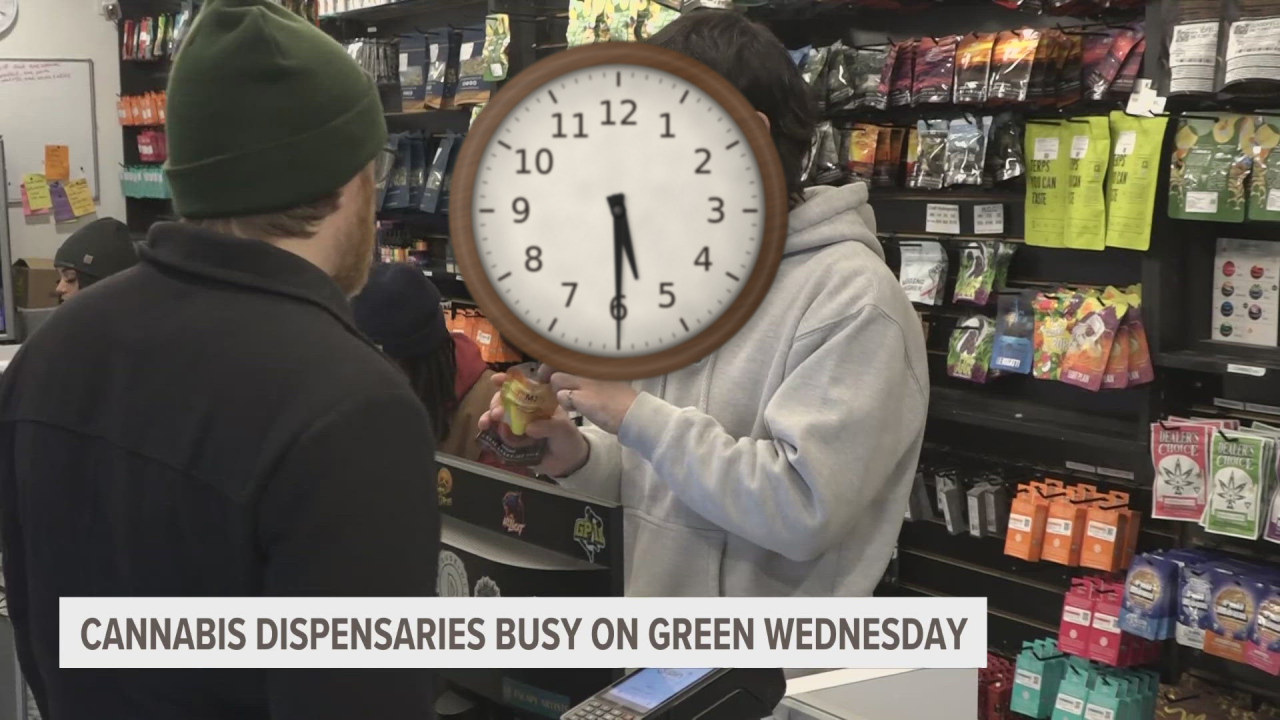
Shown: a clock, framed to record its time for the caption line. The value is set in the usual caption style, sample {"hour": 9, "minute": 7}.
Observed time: {"hour": 5, "minute": 30}
